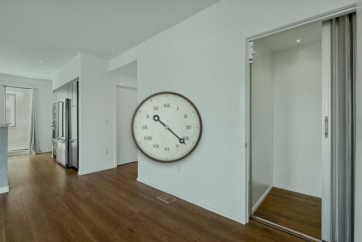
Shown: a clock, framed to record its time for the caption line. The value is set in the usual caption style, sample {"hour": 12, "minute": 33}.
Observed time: {"hour": 10, "minute": 22}
